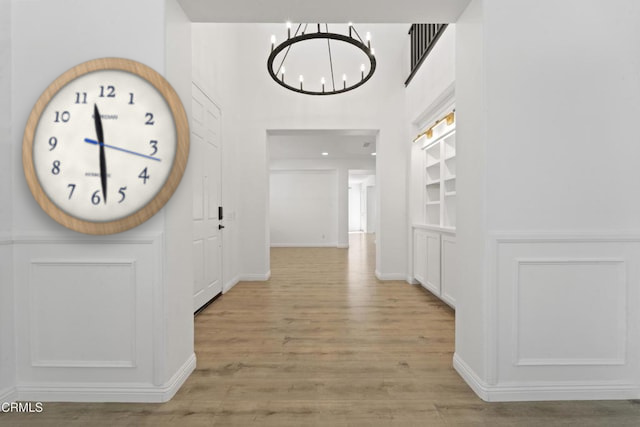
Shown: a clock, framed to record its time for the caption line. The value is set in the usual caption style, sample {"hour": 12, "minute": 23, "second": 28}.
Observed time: {"hour": 11, "minute": 28, "second": 17}
